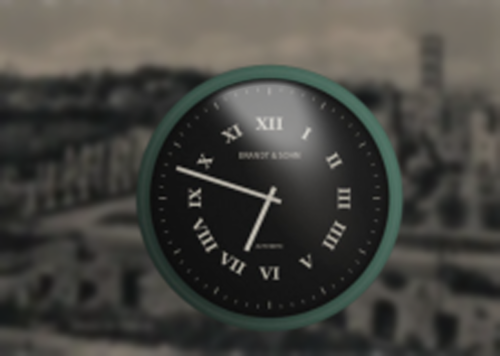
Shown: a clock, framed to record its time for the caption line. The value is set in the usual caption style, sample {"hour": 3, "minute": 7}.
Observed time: {"hour": 6, "minute": 48}
